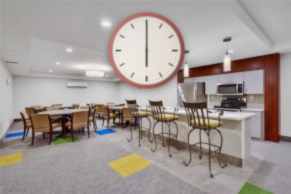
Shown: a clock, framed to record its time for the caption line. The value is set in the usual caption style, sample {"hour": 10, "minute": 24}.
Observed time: {"hour": 6, "minute": 0}
